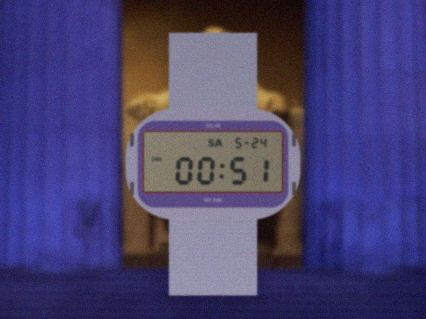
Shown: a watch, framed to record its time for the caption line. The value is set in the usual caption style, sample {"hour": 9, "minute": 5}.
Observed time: {"hour": 0, "minute": 51}
